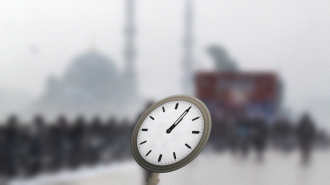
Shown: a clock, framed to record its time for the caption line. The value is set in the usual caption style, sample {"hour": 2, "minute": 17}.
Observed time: {"hour": 1, "minute": 5}
